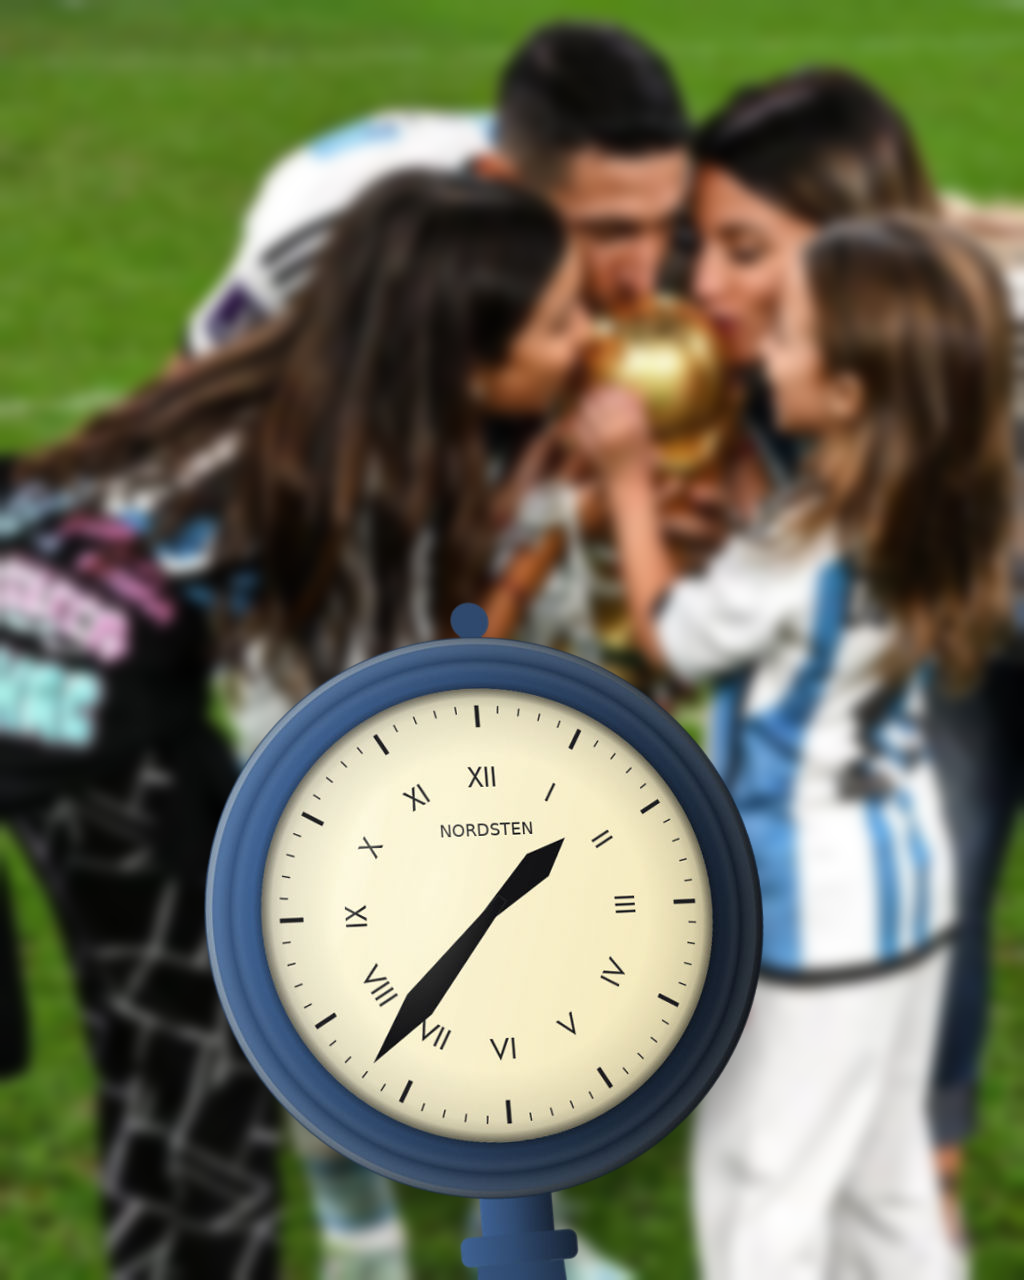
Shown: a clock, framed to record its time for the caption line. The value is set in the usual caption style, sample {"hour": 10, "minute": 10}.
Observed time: {"hour": 1, "minute": 37}
